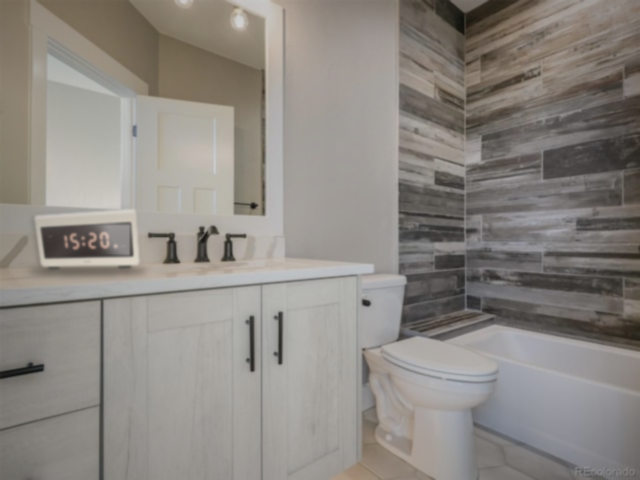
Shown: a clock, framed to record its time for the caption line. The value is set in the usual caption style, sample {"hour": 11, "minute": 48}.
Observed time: {"hour": 15, "minute": 20}
